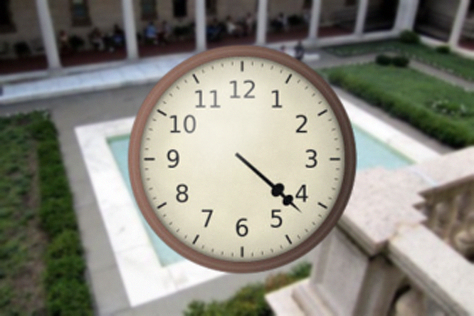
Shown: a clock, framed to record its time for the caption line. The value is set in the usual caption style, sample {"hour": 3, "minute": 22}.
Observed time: {"hour": 4, "minute": 22}
